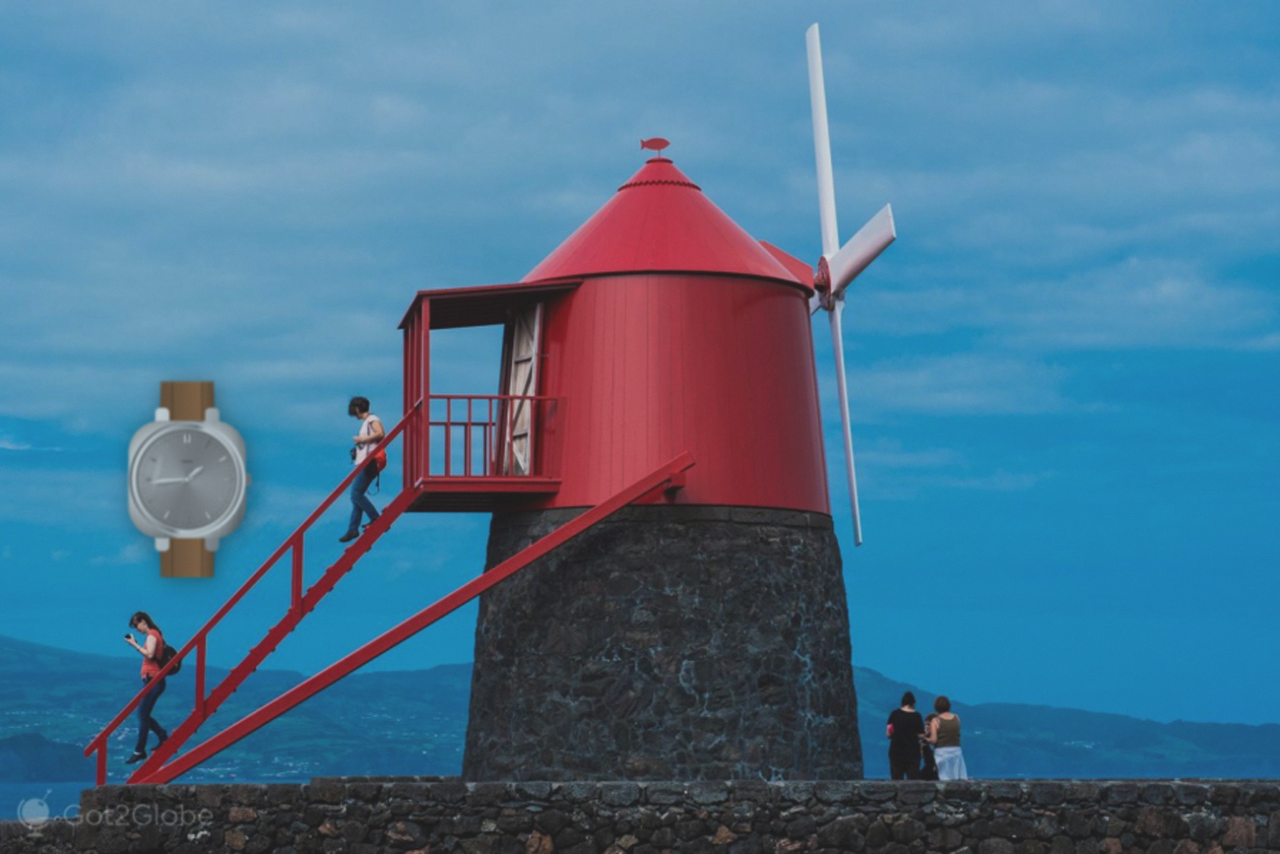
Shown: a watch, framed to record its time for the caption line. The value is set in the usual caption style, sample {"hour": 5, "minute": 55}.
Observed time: {"hour": 1, "minute": 44}
